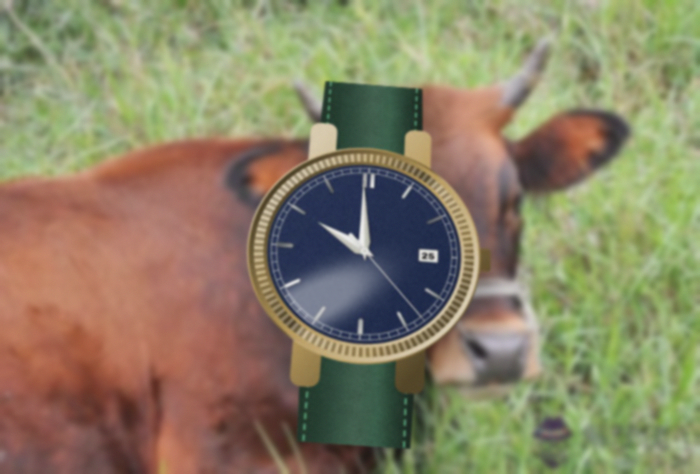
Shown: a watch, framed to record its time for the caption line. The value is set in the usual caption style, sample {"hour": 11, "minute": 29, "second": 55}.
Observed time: {"hour": 9, "minute": 59, "second": 23}
